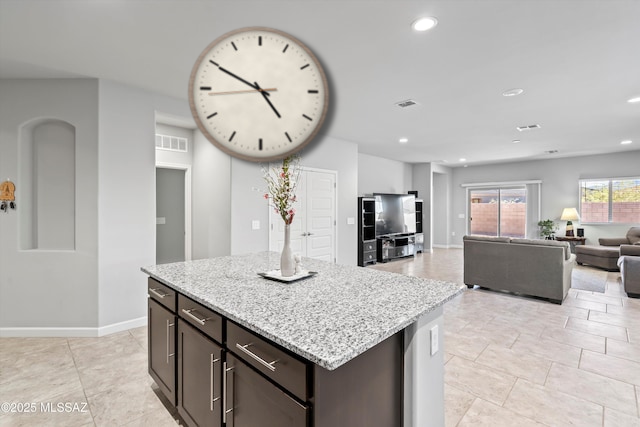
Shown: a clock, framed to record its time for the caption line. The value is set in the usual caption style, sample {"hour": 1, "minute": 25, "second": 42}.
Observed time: {"hour": 4, "minute": 49, "second": 44}
